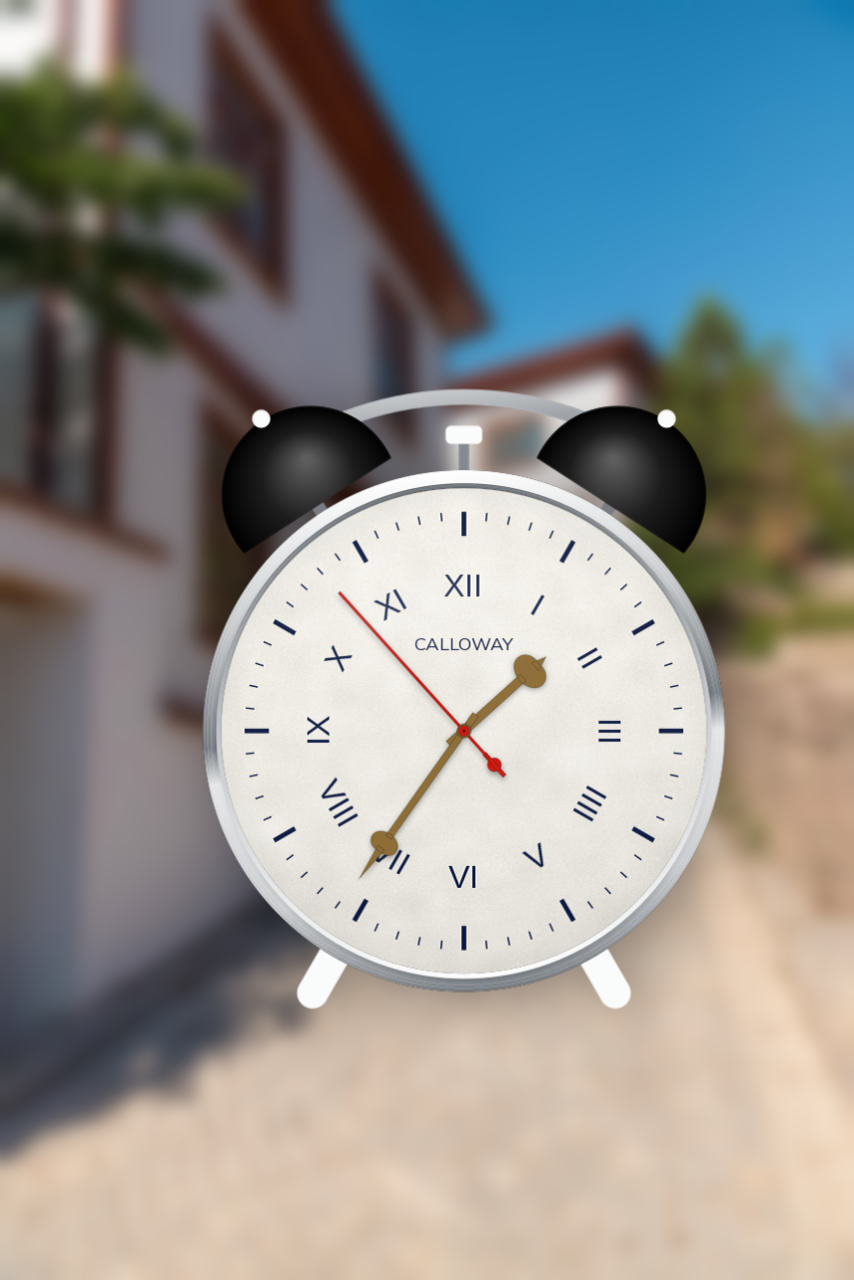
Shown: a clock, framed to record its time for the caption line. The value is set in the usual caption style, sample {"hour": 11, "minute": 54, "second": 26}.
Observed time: {"hour": 1, "minute": 35, "second": 53}
